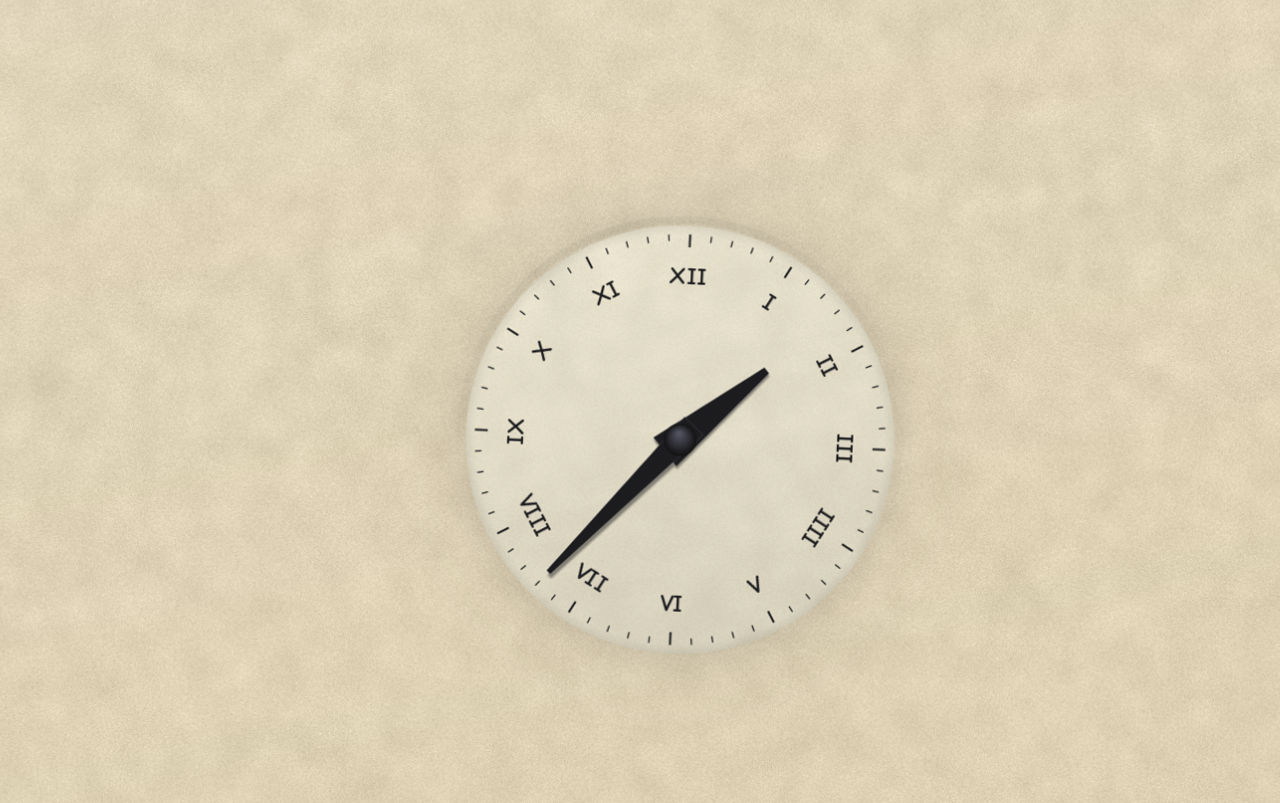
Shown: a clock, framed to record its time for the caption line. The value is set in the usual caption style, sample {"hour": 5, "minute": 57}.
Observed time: {"hour": 1, "minute": 37}
